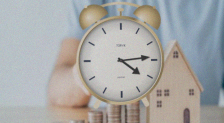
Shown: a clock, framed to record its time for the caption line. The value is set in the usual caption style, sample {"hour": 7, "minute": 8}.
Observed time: {"hour": 4, "minute": 14}
